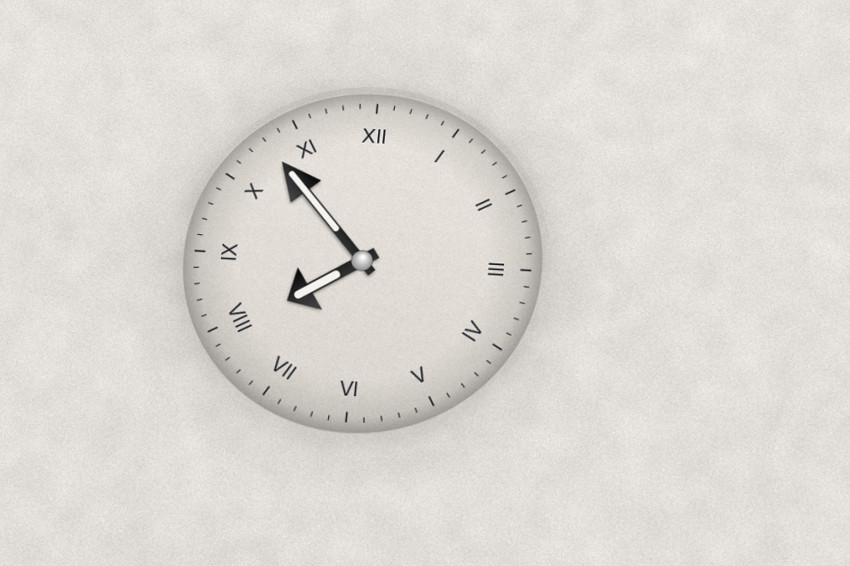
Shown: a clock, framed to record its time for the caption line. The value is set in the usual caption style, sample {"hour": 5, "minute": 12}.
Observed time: {"hour": 7, "minute": 53}
